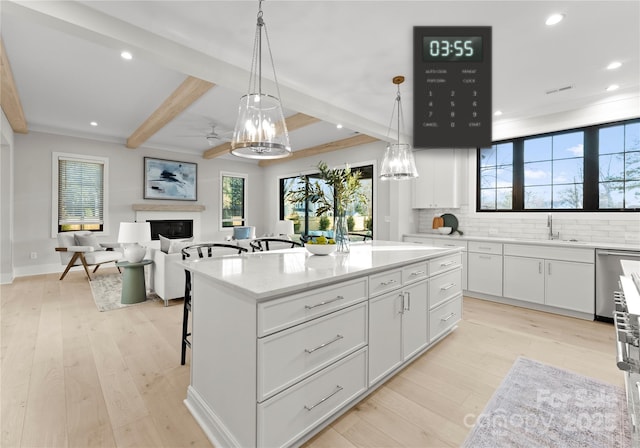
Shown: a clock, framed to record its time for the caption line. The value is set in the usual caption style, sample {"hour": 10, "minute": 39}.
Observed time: {"hour": 3, "minute": 55}
